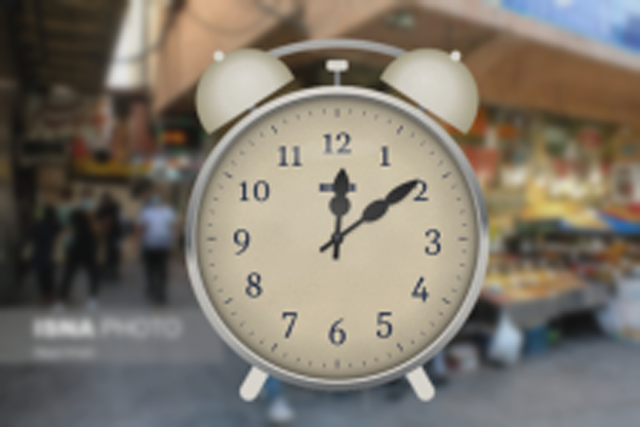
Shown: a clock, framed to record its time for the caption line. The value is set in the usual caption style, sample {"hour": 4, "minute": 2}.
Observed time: {"hour": 12, "minute": 9}
